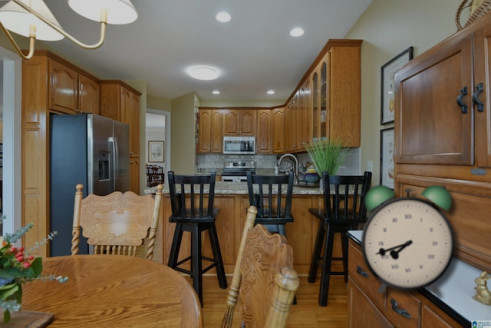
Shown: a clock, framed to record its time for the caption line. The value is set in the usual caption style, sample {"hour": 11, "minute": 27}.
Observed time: {"hour": 7, "minute": 42}
